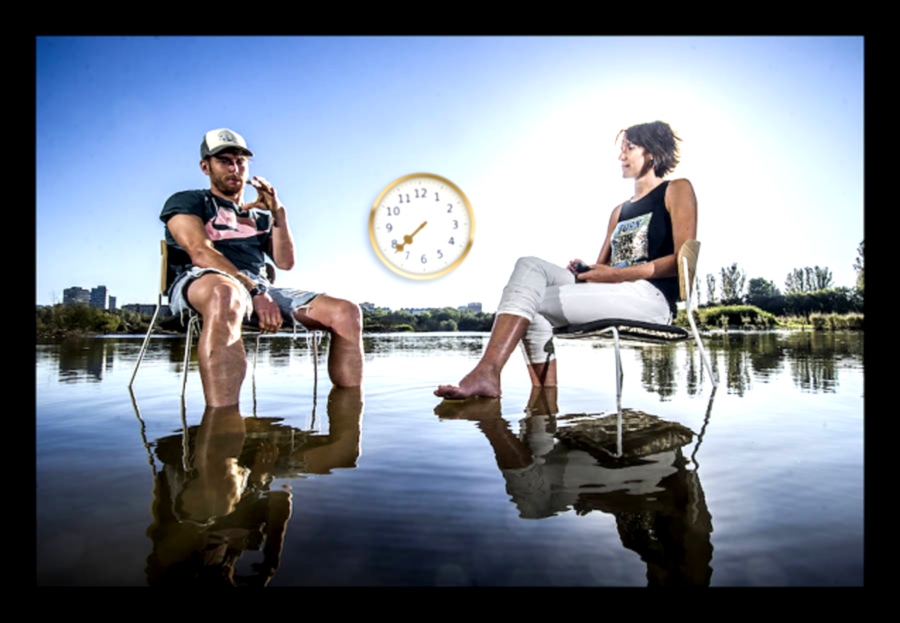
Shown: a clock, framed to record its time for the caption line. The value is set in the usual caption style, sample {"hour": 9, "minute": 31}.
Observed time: {"hour": 7, "minute": 38}
